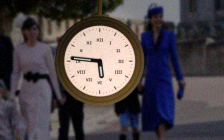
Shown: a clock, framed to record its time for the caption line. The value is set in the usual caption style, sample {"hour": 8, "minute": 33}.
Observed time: {"hour": 5, "minute": 46}
